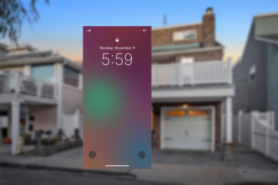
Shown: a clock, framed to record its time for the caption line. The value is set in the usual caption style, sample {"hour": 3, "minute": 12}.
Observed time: {"hour": 5, "minute": 59}
